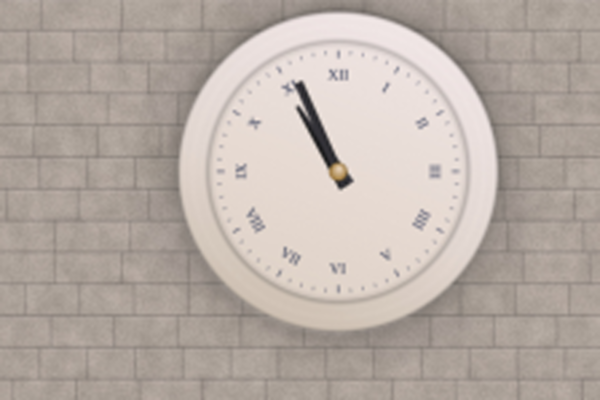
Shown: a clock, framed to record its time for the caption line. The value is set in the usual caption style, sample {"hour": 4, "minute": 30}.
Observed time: {"hour": 10, "minute": 56}
